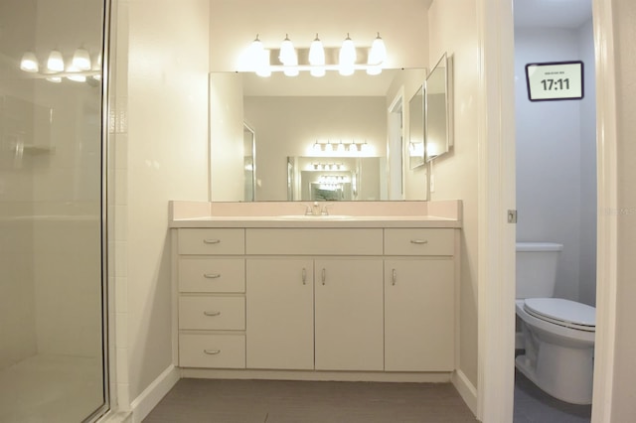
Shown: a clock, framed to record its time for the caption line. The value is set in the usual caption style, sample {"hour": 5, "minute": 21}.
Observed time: {"hour": 17, "minute": 11}
